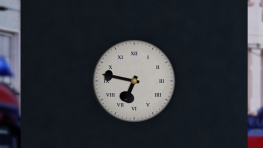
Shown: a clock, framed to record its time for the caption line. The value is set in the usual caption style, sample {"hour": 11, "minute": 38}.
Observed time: {"hour": 6, "minute": 47}
